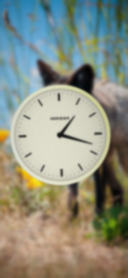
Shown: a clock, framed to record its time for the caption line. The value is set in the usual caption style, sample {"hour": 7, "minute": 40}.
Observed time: {"hour": 1, "minute": 18}
